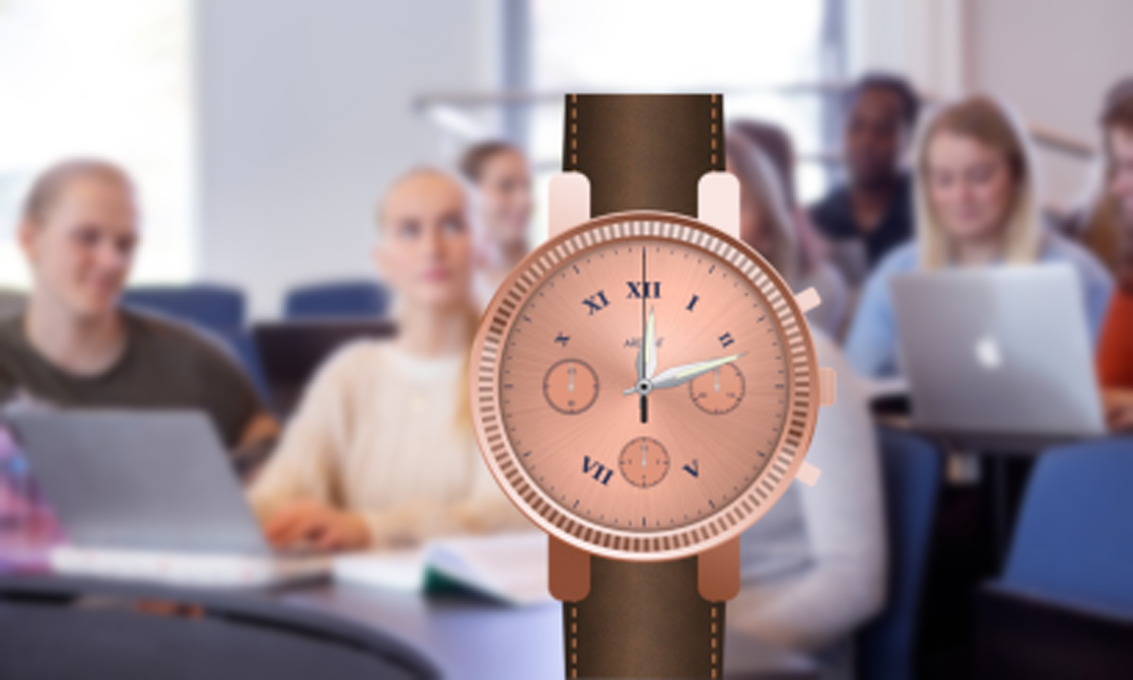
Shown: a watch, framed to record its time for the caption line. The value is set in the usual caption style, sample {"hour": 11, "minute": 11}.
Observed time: {"hour": 12, "minute": 12}
